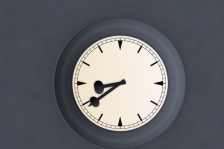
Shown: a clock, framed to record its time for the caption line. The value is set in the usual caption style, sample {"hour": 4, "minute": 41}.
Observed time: {"hour": 8, "minute": 39}
